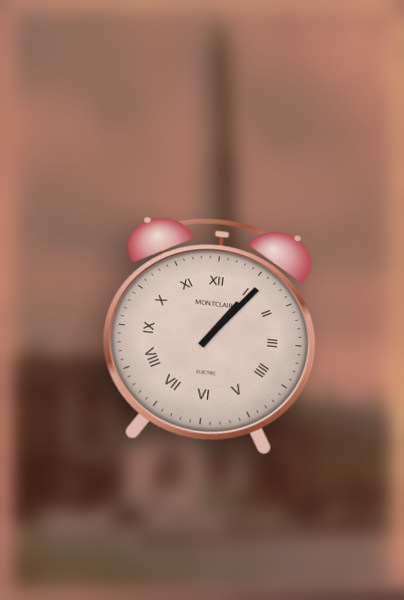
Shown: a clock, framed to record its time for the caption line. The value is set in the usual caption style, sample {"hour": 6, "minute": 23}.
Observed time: {"hour": 1, "minute": 6}
